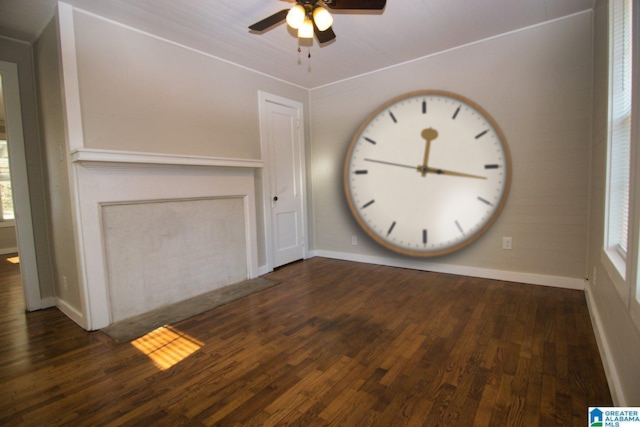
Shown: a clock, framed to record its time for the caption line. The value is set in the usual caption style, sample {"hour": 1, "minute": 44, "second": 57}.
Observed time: {"hour": 12, "minute": 16, "second": 47}
